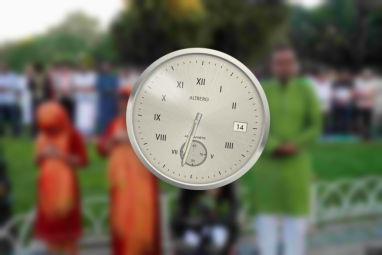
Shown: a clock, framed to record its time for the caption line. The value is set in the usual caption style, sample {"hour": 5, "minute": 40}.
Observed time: {"hour": 6, "minute": 32}
